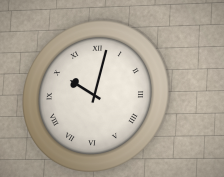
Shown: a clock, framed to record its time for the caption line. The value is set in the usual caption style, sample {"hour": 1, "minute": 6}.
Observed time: {"hour": 10, "minute": 2}
